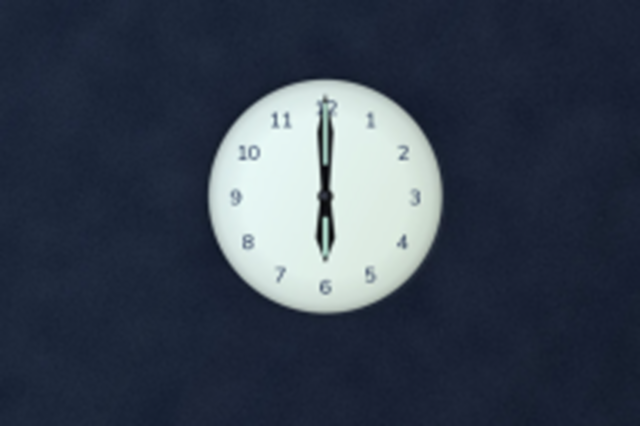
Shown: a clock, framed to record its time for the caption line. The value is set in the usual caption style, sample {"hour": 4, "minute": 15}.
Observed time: {"hour": 6, "minute": 0}
